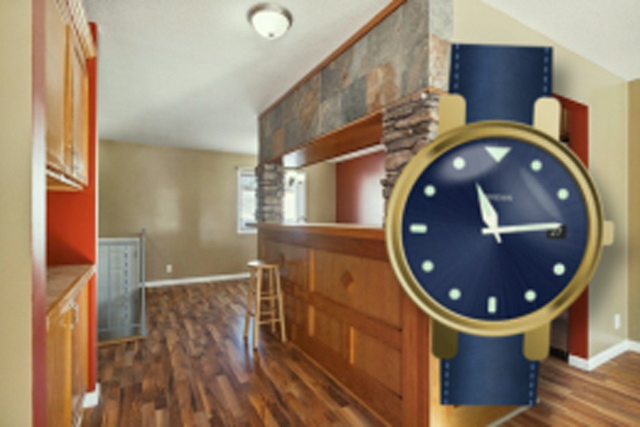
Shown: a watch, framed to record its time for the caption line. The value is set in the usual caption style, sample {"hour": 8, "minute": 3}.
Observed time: {"hour": 11, "minute": 14}
